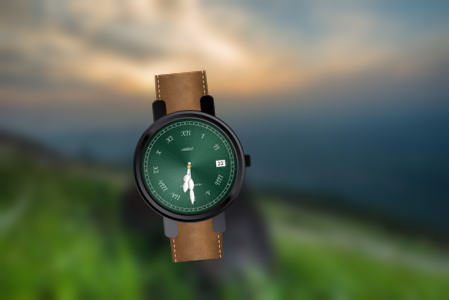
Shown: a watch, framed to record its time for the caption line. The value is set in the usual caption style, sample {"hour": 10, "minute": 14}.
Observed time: {"hour": 6, "minute": 30}
